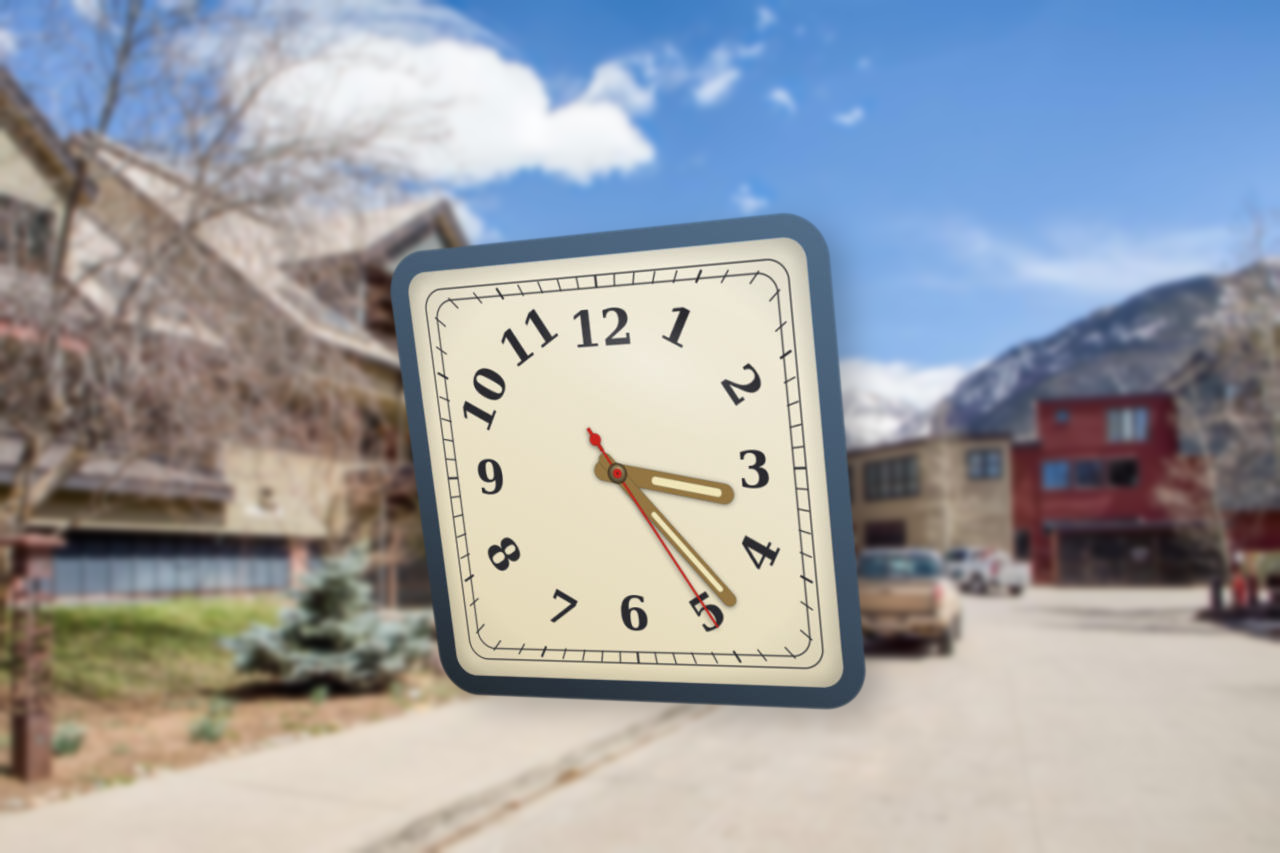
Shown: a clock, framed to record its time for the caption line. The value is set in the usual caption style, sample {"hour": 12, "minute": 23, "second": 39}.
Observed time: {"hour": 3, "minute": 23, "second": 25}
